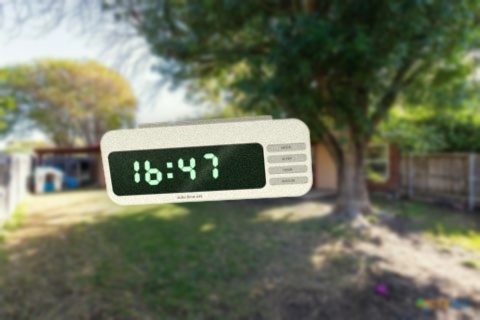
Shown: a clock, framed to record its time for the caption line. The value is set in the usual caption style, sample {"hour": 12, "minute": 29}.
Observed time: {"hour": 16, "minute": 47}
